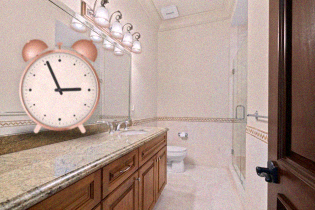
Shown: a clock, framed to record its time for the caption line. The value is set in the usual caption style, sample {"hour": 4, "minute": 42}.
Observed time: {"hour": 2, "minute": 56}
